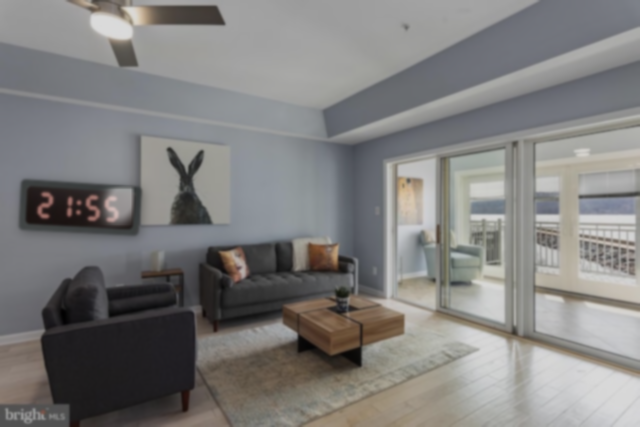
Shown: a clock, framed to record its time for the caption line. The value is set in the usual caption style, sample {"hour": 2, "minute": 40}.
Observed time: {"hour": 21, "minute": 55}
